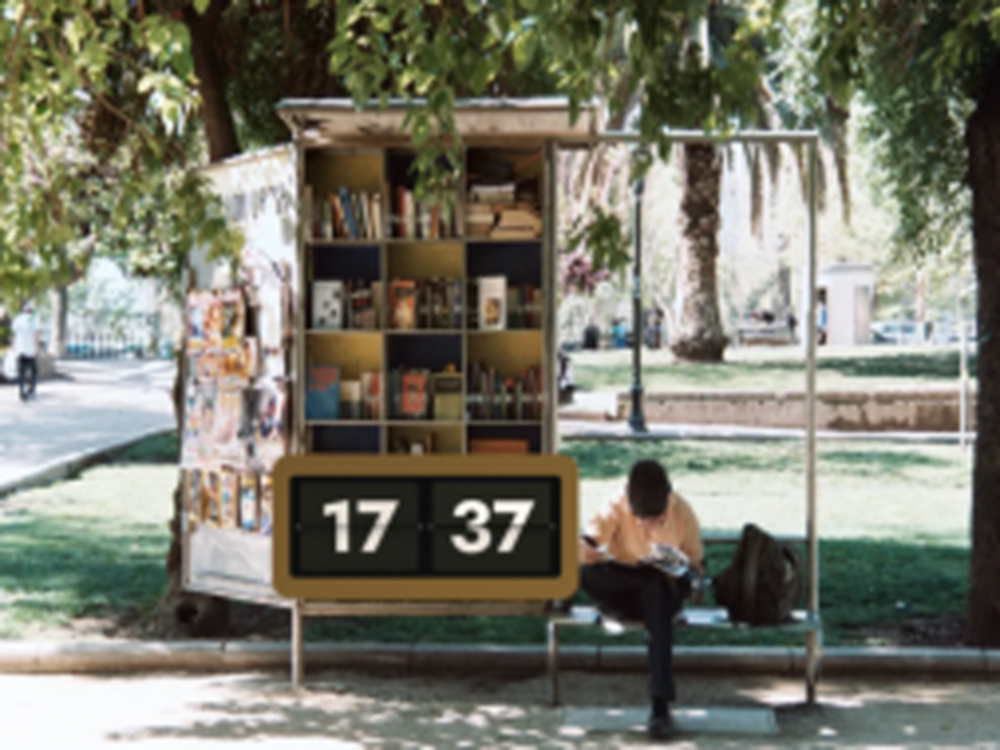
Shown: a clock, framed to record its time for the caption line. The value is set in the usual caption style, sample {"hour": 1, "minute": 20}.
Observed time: {"hour": 17, "minute": 37}
